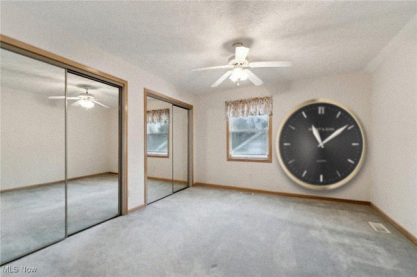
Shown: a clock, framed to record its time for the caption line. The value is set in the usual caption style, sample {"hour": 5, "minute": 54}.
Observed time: {"hour": 11, "minute": 9}
